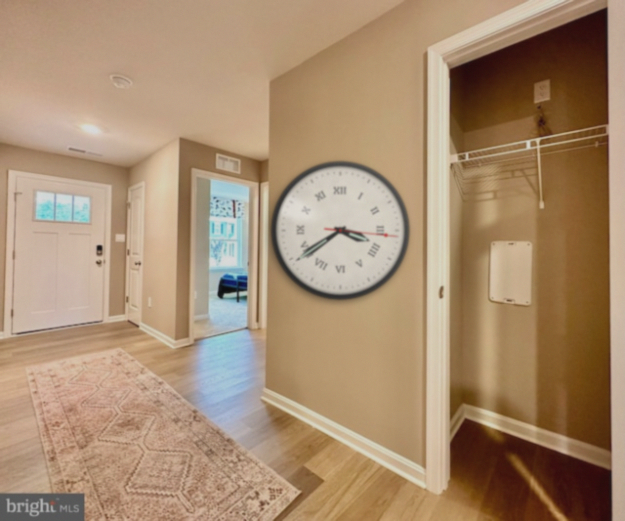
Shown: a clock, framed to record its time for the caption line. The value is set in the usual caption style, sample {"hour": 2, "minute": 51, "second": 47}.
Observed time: {"hour": 3, "minute": 39, "second": 16}
